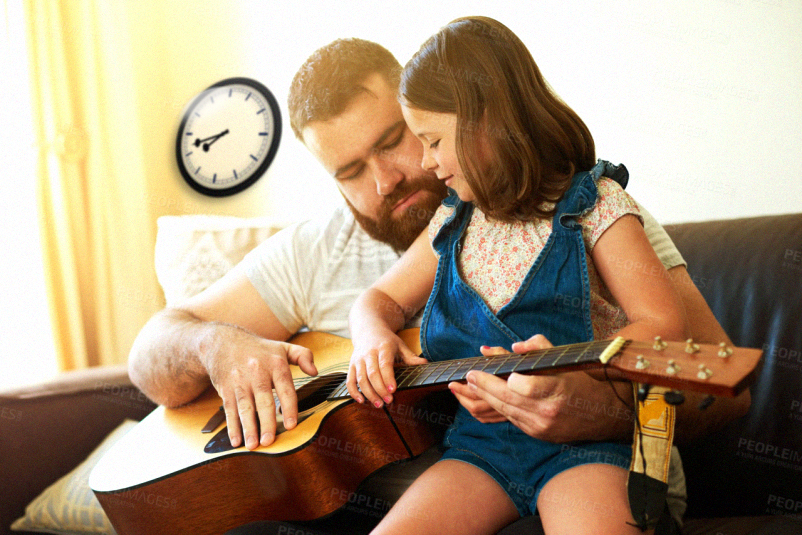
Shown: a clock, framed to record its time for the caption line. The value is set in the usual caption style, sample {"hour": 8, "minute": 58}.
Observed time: {"hour": 7, "minute": 42}
